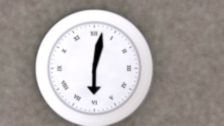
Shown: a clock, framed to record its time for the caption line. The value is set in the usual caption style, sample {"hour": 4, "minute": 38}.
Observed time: {"hour": 6, "minute": 2}
